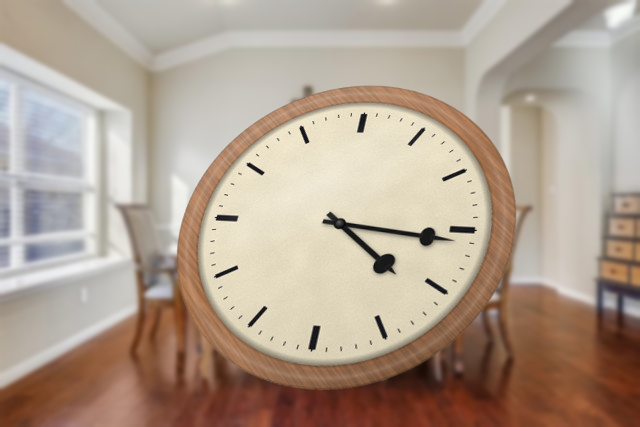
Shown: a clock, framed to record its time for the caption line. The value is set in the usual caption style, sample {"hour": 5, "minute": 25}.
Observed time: {"hour": 4, "minute": 16}
